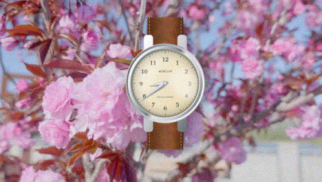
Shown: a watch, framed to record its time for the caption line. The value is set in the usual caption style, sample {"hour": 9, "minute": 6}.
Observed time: {"hour": 8, "minute": 39}
